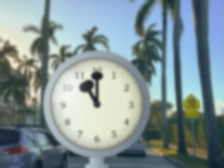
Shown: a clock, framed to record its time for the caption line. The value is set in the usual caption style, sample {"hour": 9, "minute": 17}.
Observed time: {"hour": 11, "minute": 0}
